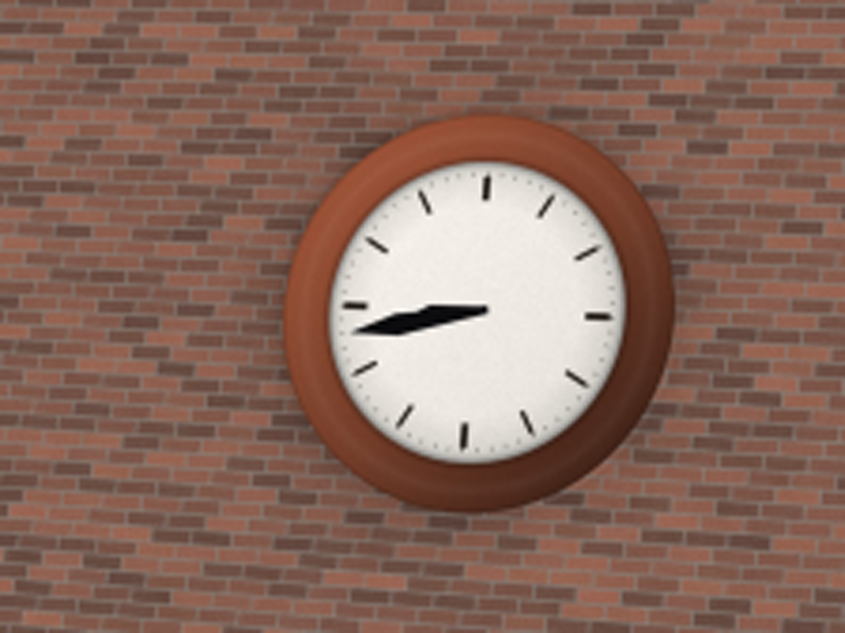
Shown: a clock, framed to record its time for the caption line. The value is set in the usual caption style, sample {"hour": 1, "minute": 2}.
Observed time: {"hour": 8, "minute": 43}
